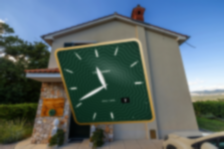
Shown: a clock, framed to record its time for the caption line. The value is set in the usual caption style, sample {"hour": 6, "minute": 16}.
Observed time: {"hour": 11, "minute": 41}
